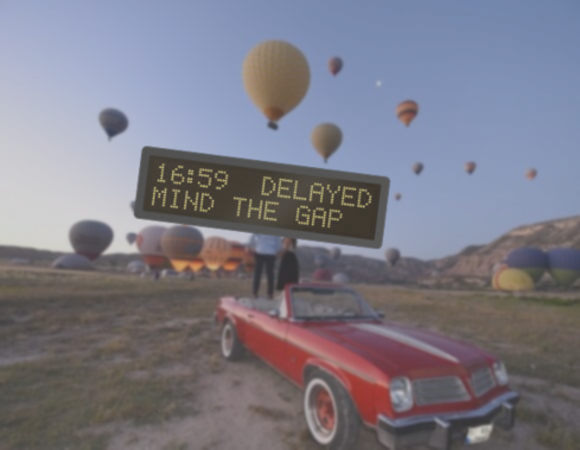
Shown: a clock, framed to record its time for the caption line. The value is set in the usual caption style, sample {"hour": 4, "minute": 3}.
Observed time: {"hour": 16, "minute": 59}
